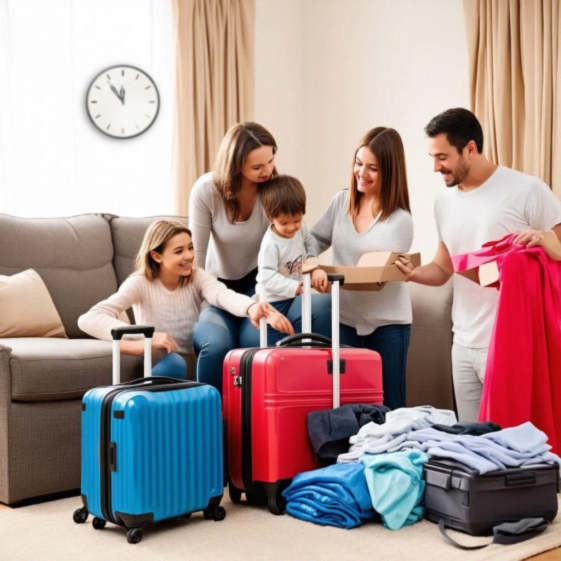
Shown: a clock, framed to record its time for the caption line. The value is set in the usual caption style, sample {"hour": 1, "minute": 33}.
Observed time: {"hour": 11, "minute": 54}
